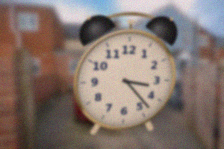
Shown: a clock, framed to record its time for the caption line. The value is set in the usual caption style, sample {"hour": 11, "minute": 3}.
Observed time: {"hour": 3, "minute": 23}
